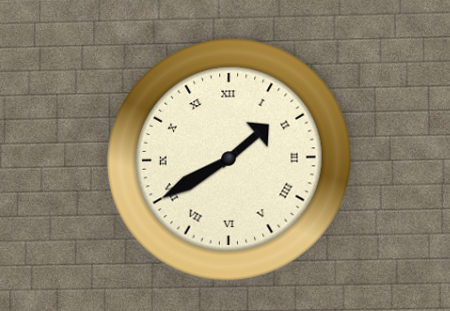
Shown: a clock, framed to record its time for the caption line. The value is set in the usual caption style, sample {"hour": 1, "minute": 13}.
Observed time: {"hour": 1, "minute": 40}
